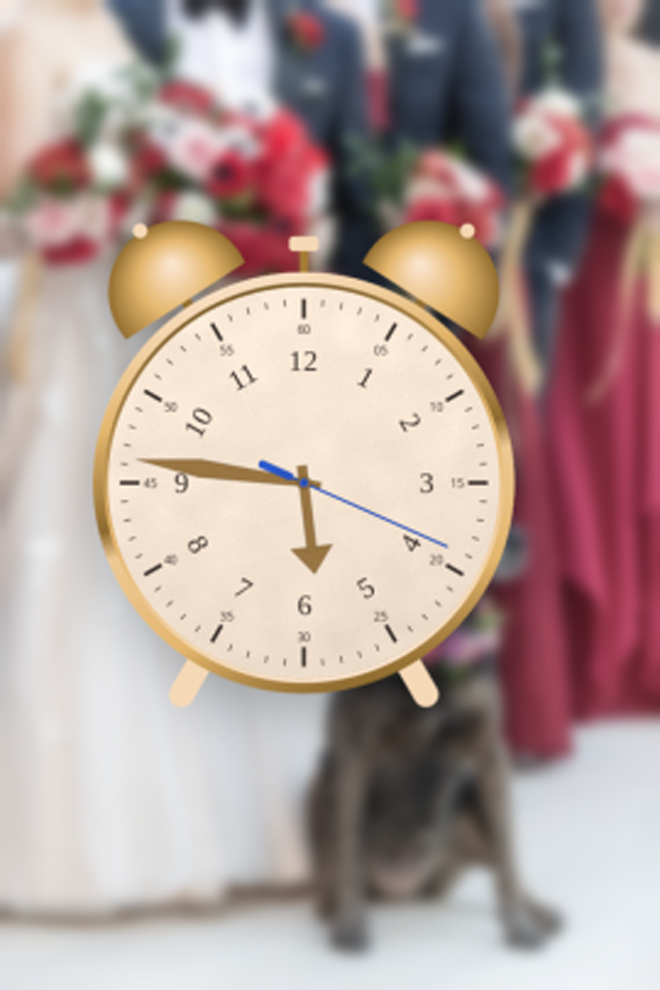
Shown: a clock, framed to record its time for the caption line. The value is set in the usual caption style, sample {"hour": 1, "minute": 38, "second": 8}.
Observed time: {"hour": 5, "minute": 46, "second": 19}
